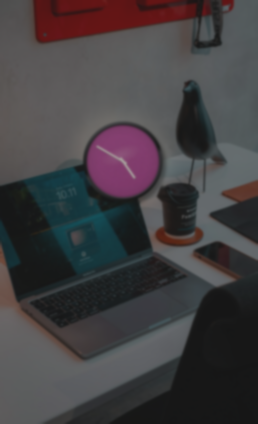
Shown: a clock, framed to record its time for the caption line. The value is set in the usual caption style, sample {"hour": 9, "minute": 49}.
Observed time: {"hour": 4, "minute": 50}
